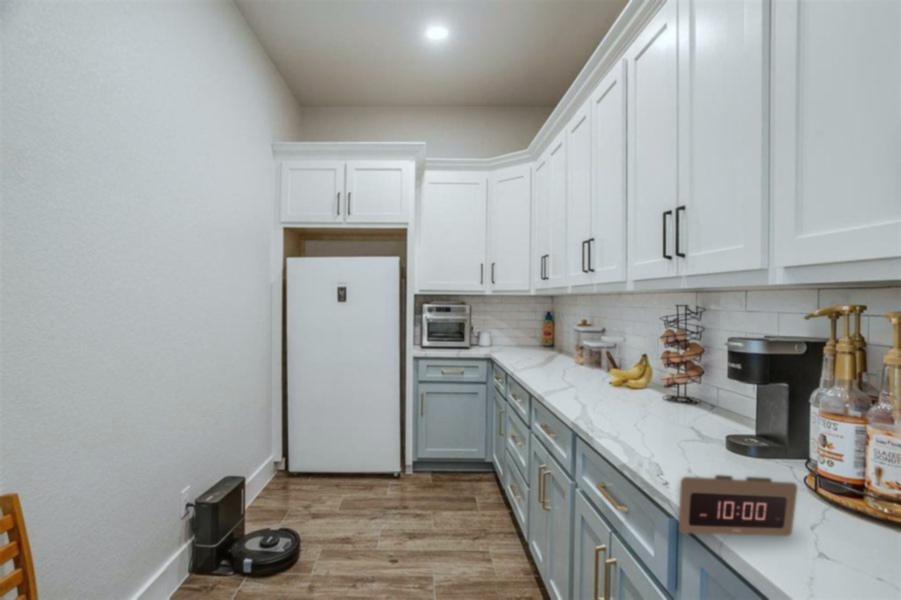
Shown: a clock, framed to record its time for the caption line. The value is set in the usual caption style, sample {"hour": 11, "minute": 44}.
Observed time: {"hour": 10, "minute": 0}
